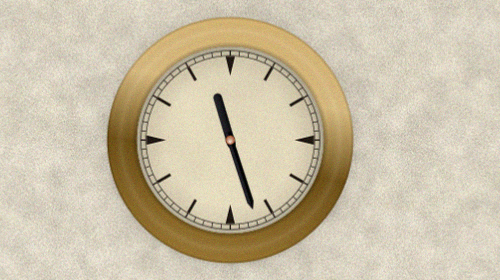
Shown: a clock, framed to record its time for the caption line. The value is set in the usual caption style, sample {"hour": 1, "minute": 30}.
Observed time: {"hour": 11, "minute": 27}
